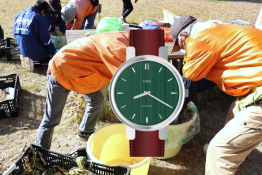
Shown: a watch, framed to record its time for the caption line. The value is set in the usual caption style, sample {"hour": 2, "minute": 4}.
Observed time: {"hour": 8, "minute": 20}
